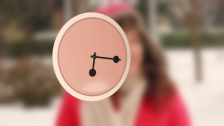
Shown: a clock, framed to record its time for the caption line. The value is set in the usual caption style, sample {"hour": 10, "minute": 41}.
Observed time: {"hour": 6, "minute": 16}
